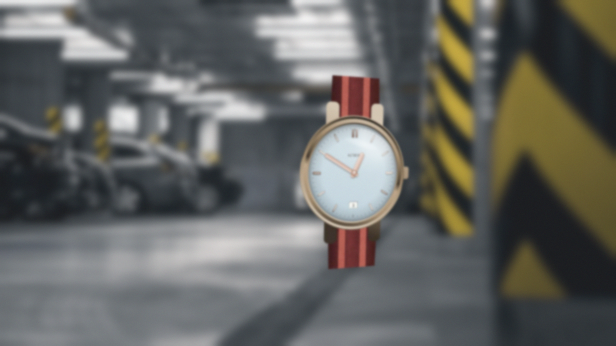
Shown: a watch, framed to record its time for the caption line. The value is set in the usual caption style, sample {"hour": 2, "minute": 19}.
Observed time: {"hour": 12, "minute": 50}
